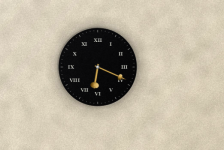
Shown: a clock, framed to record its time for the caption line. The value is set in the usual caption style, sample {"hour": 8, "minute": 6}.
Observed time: {"hour": 6, "minute": 19}
